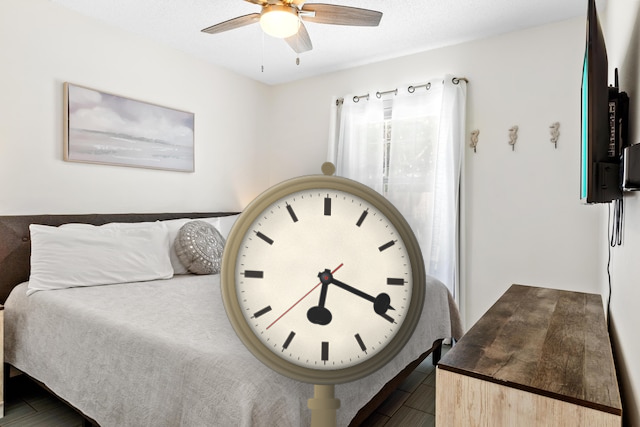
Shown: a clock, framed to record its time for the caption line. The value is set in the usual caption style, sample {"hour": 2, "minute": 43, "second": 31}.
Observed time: {"hour": 6, "minute": 18, "second": 38}
